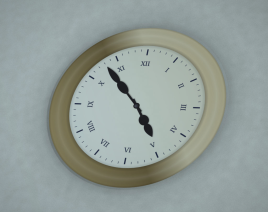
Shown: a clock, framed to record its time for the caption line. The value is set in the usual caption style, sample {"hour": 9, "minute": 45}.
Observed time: {"hour": 4, "minute": 53}
